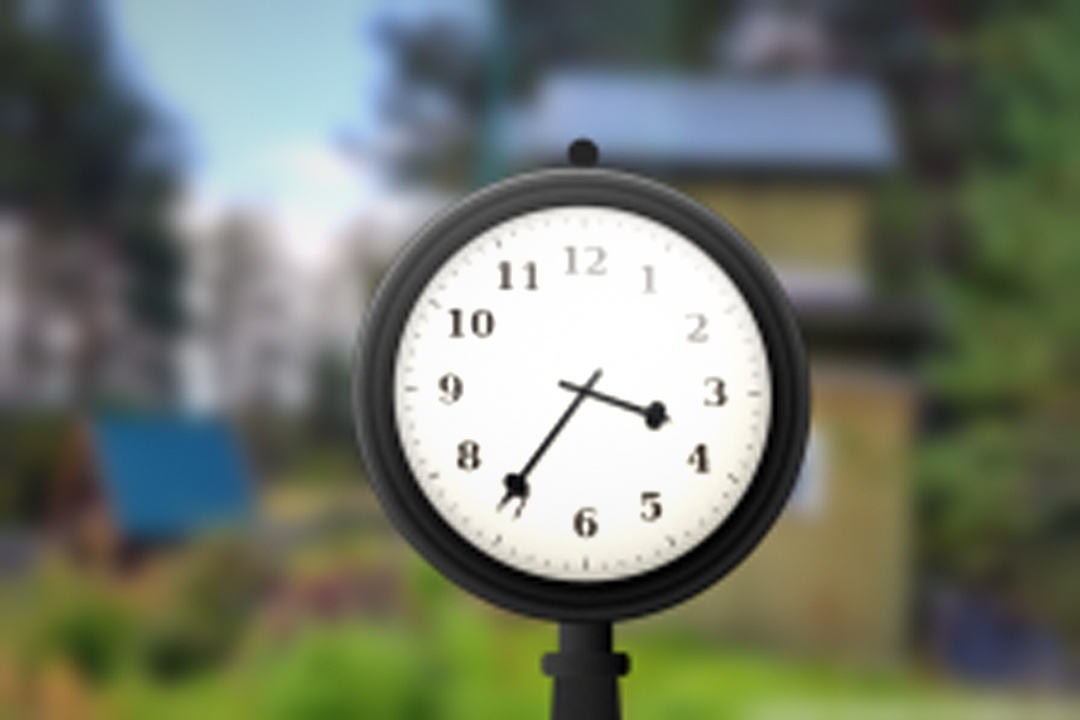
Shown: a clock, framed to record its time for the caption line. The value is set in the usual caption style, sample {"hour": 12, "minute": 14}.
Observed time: {"hour": 3, "minute": 36}
